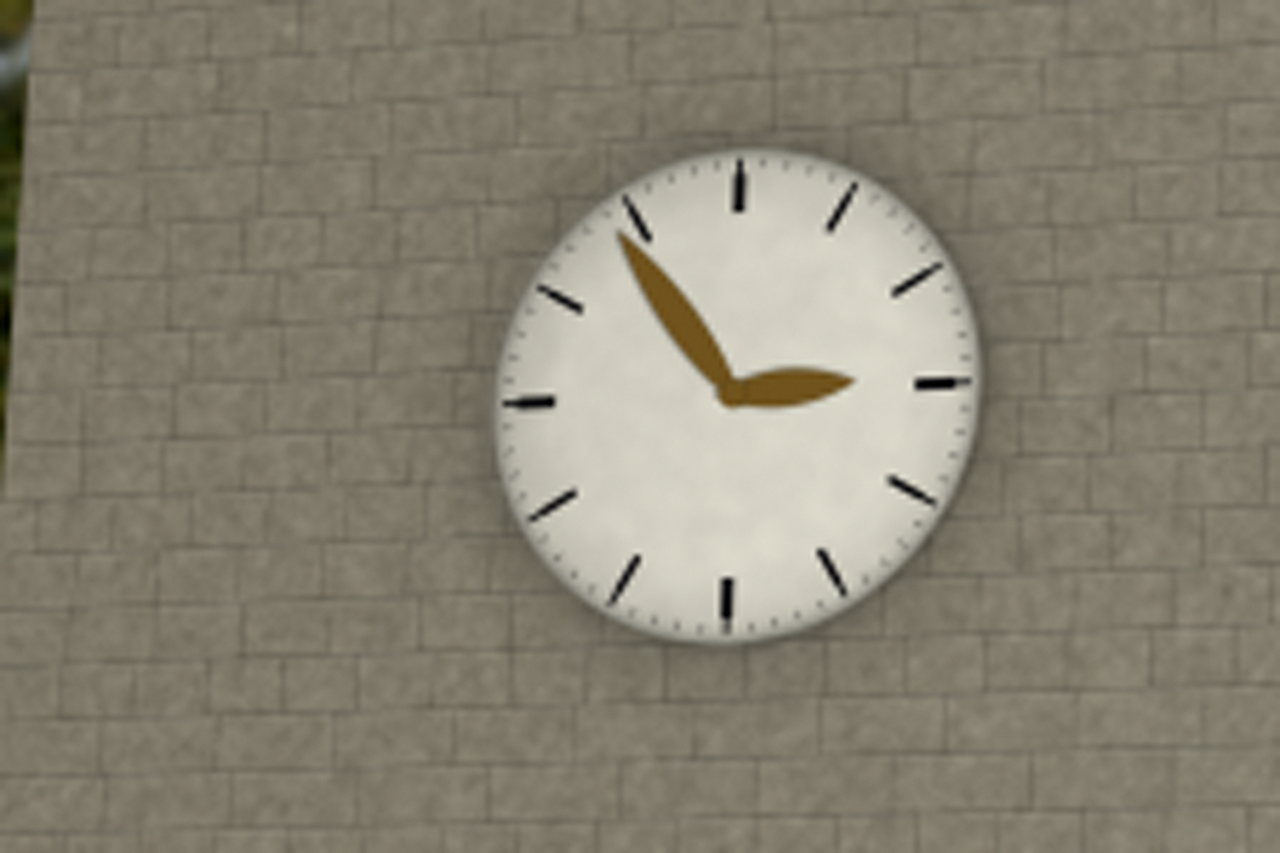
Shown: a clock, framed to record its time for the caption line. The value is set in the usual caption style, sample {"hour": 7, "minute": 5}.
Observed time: {"hour": 2, "minute": 54}
